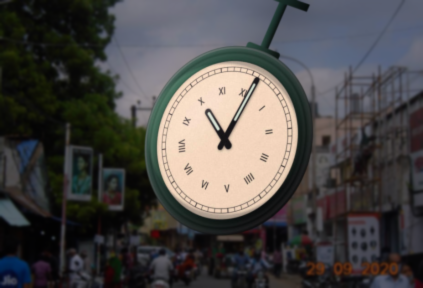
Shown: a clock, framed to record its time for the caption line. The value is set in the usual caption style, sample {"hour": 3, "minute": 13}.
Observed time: {"hour": 10, "minute": 1}
